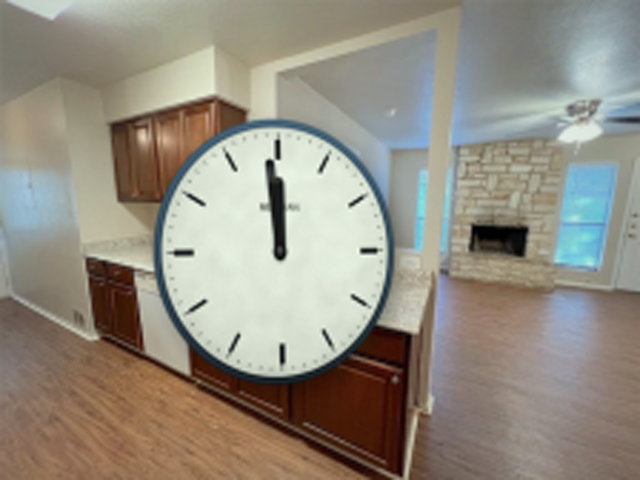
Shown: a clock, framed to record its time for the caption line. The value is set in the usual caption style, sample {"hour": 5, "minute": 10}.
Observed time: {"hour": 11, "minute": 59}
